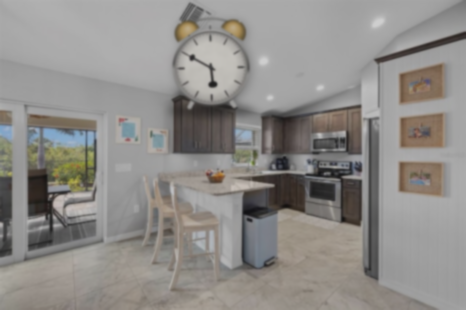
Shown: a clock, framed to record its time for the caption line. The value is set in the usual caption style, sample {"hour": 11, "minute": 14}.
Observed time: {"hour": 5, "minute": 50}
